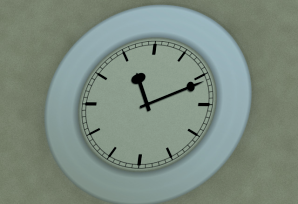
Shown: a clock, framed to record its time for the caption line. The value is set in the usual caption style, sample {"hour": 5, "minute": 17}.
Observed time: {"hour": 11, "minute": 11}
